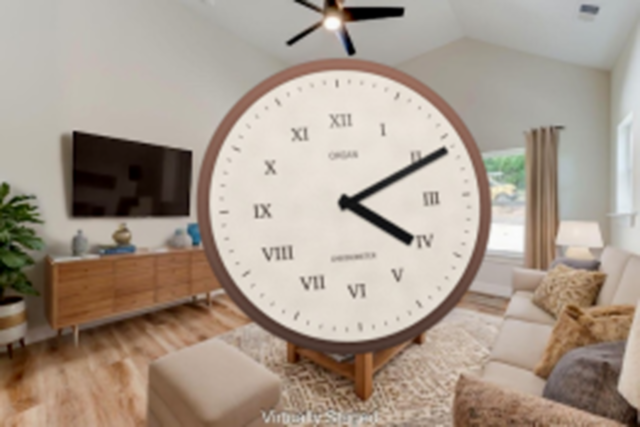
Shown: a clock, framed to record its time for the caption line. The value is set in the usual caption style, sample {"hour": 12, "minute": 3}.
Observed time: {"hour": 4, "minute": 11}
